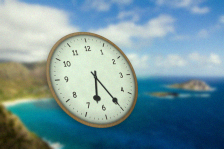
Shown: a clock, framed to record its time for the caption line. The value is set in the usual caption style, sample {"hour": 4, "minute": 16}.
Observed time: {"hour": 6, "minute": 25}
